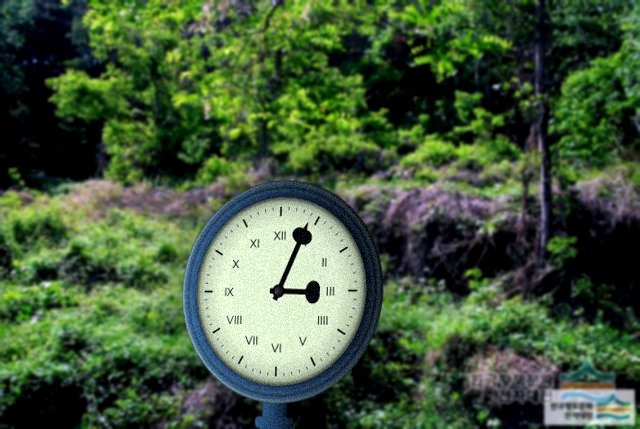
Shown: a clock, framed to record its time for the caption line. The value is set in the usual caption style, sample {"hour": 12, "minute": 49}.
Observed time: {"hour": 3, "minute": 4}
